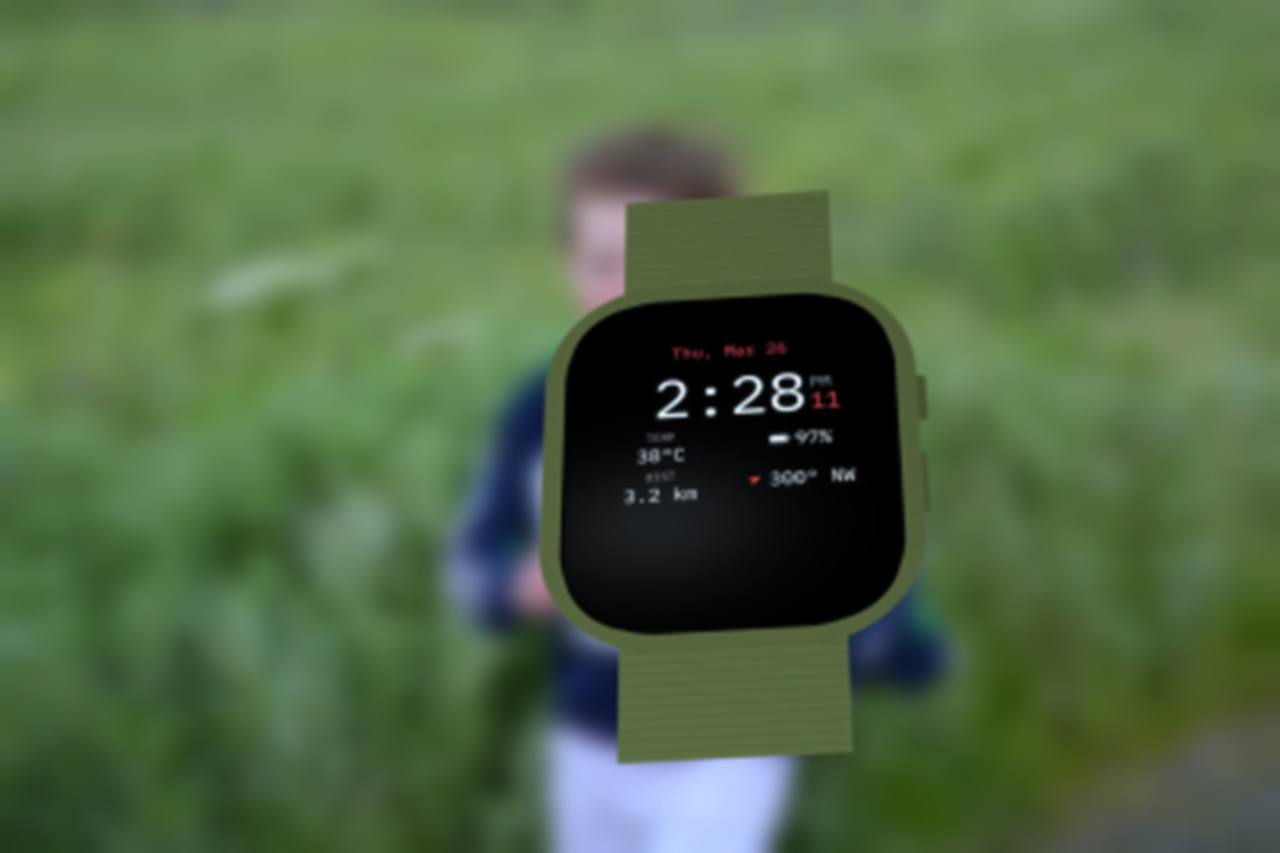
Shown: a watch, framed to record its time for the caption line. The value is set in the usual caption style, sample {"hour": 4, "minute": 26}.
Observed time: {"hour": 2, "minute": 28}
